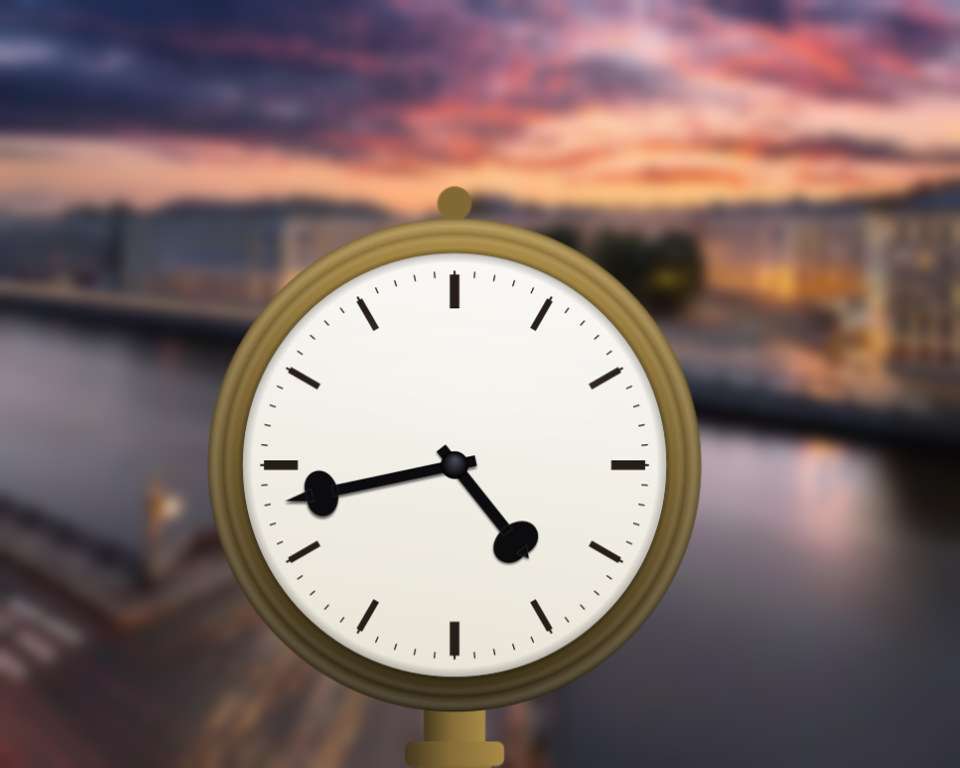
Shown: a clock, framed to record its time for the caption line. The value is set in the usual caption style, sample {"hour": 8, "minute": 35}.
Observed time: {"hour": 4, "minute": 43}
